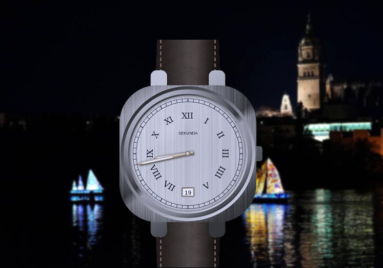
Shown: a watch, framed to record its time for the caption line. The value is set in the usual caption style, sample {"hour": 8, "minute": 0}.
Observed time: {"hour": 8, "minute": 43}
